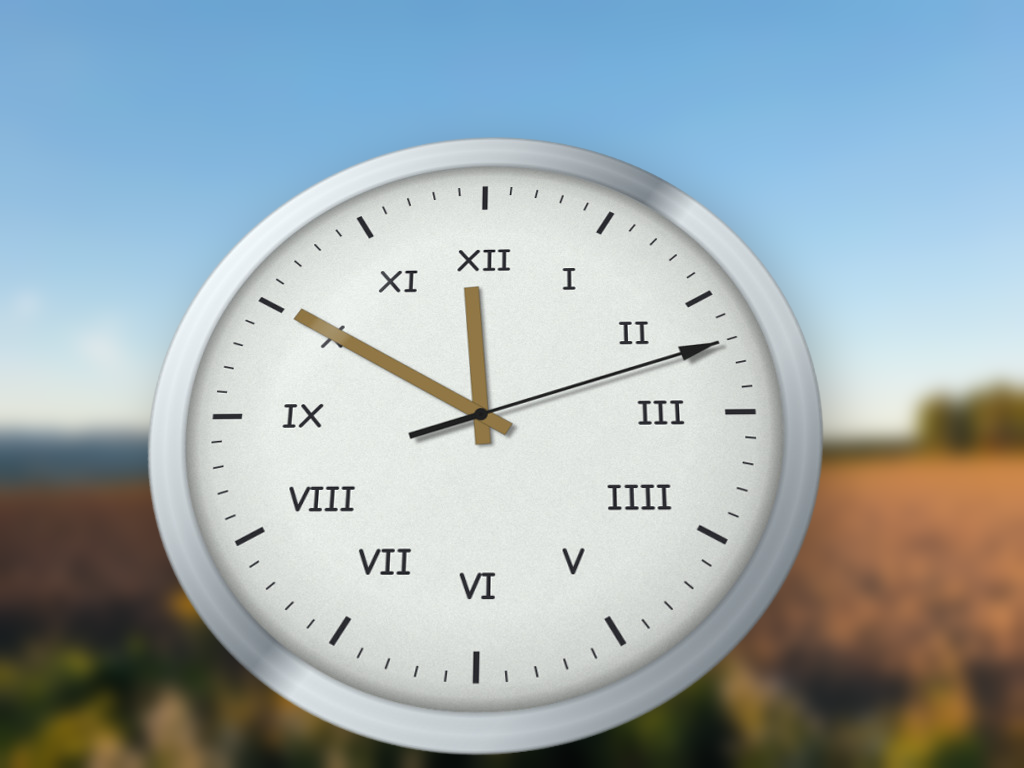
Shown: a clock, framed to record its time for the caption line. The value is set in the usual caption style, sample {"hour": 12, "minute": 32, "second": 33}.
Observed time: {"hour": 11, "minute": 50, "second": 12}
